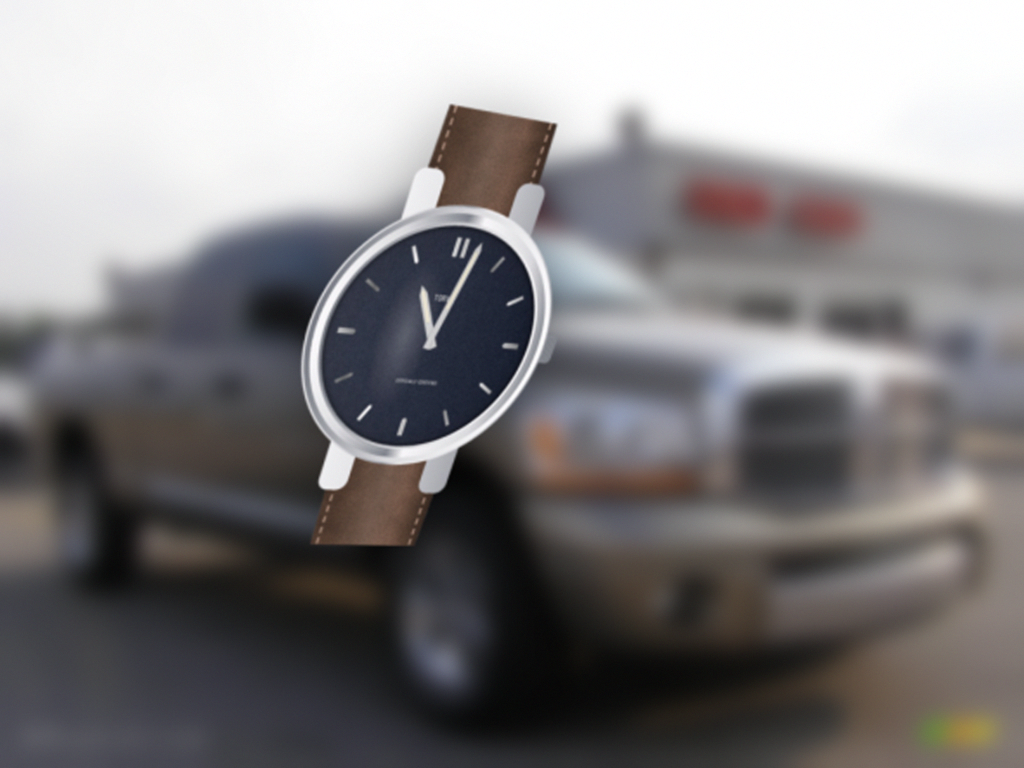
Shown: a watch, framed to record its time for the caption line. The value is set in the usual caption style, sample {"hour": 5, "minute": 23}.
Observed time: {"hour": 11, "minute": 2}
